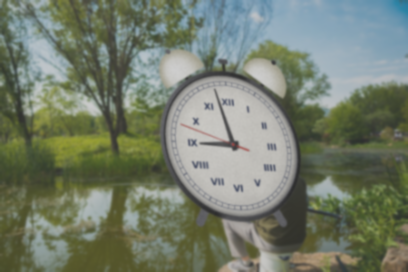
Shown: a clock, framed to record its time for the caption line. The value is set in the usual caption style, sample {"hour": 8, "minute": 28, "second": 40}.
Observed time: {"hour": 8, "minute": 57, "second": 48}
